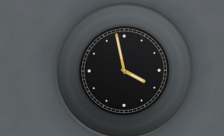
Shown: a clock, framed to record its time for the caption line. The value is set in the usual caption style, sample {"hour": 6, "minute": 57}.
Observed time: {"hour": 3, "minute": 58}
